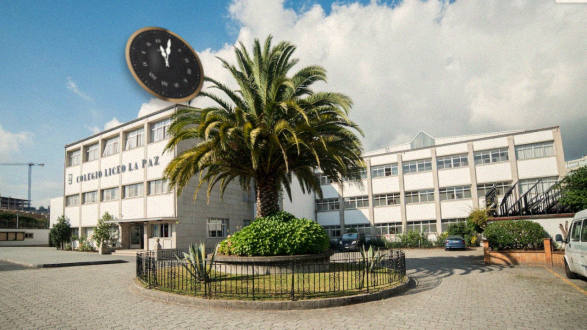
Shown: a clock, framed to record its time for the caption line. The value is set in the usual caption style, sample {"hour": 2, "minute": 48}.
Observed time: {"hour": 12, "minute": 5}
